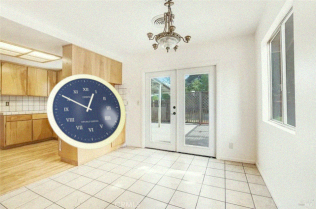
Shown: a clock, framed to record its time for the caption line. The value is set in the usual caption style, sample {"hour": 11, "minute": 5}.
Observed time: {"hour": 12, "minute": 50}
